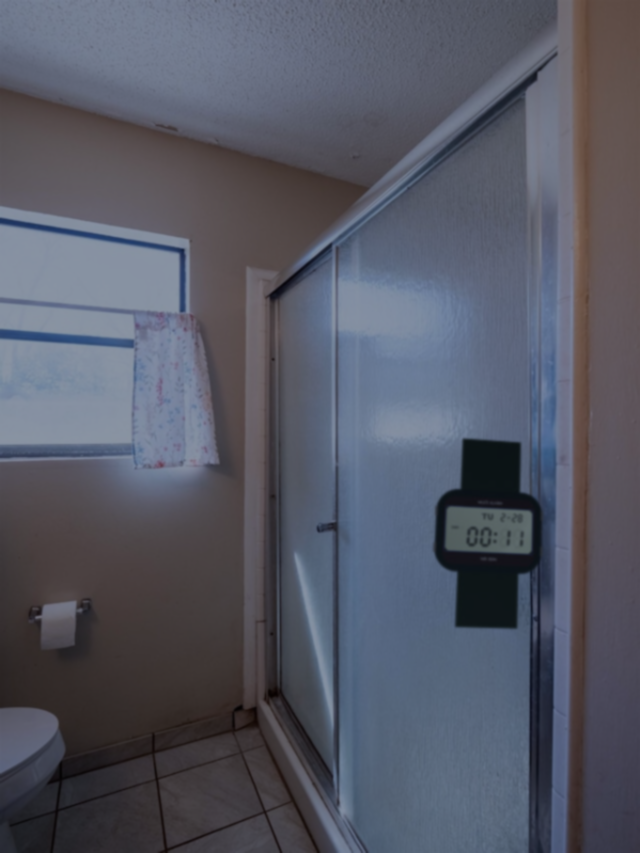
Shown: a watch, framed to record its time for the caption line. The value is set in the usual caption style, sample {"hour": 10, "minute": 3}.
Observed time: {"hour": 0, "minute": 11}
